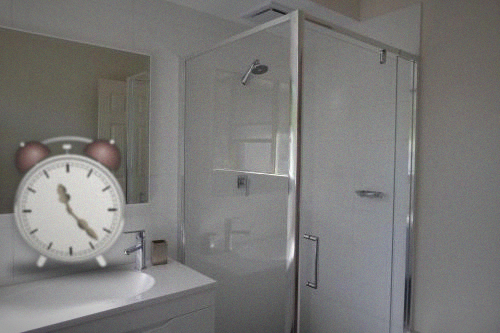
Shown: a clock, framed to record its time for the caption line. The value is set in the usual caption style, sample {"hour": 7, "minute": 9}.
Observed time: {"hour": 11, "minute": 23}
